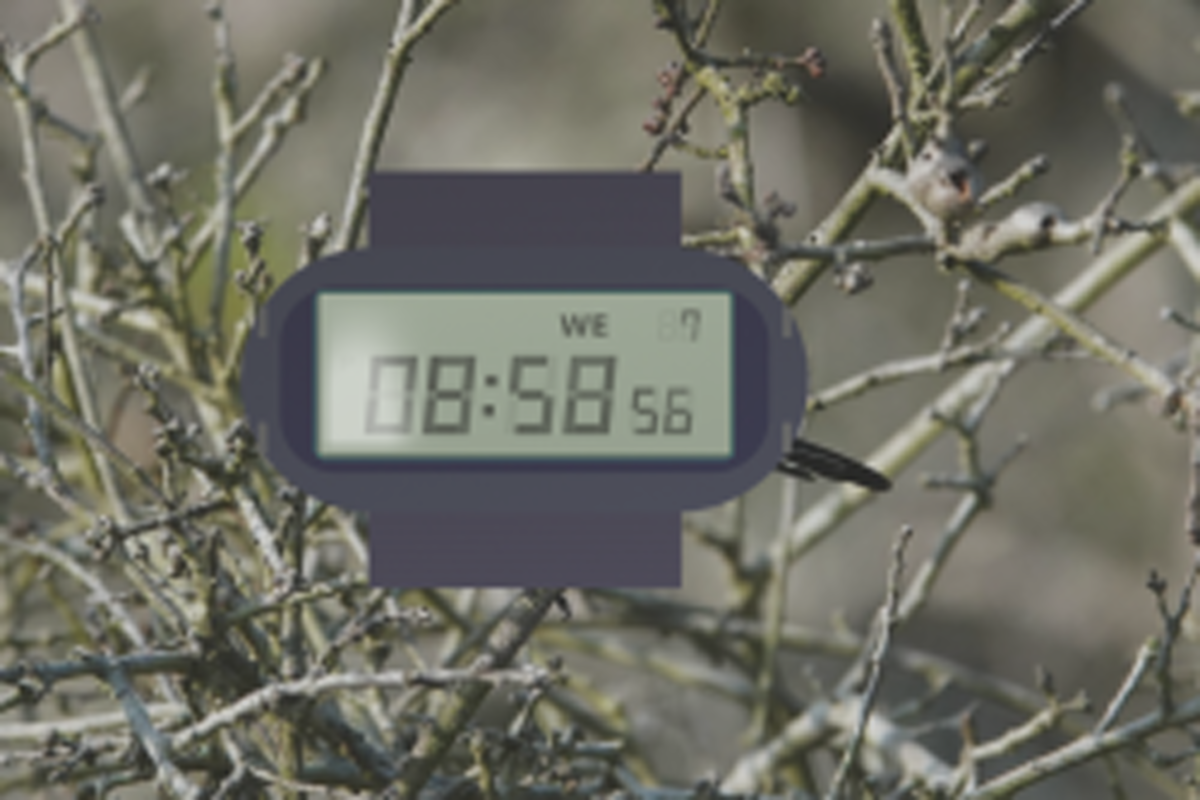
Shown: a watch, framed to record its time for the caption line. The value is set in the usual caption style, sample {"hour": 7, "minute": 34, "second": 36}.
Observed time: {"hour": 8, "minute": 58, "second": 56}
